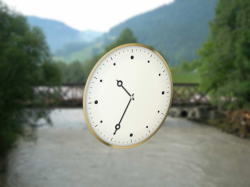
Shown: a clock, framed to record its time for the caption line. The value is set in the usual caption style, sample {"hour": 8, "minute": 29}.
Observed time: {"hour": 10, "minute": 35}
